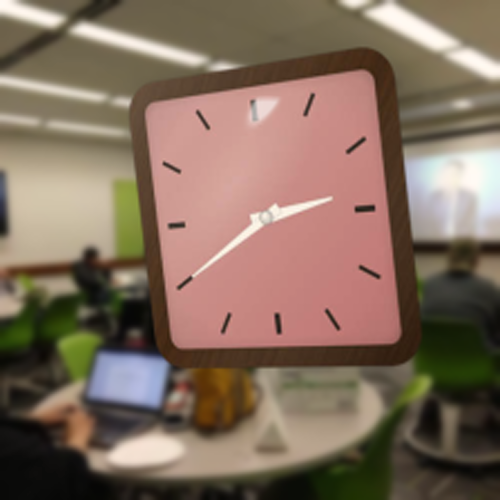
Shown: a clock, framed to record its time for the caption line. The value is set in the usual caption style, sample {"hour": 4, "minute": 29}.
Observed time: {"hour": 2, "minute": 40}
